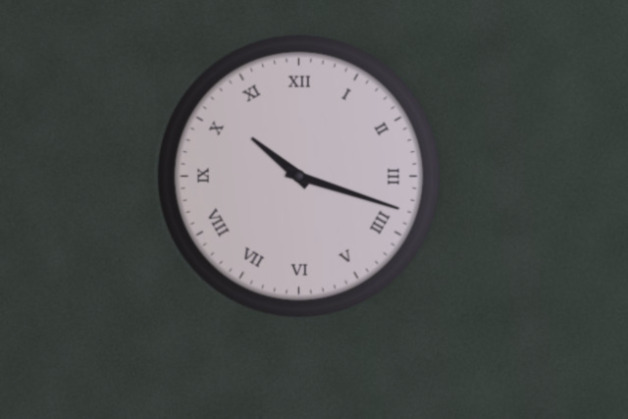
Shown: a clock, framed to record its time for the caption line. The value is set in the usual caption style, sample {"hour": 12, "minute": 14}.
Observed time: {"hour": 10, "minute": 18}
